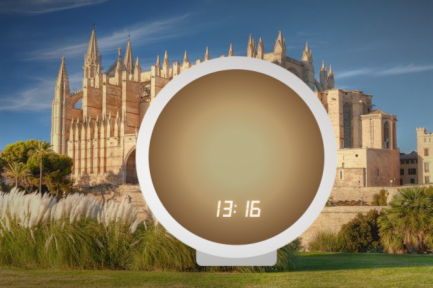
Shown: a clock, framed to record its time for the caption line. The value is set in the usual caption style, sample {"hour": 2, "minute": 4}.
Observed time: {"hour": 13, "minute": 16}
